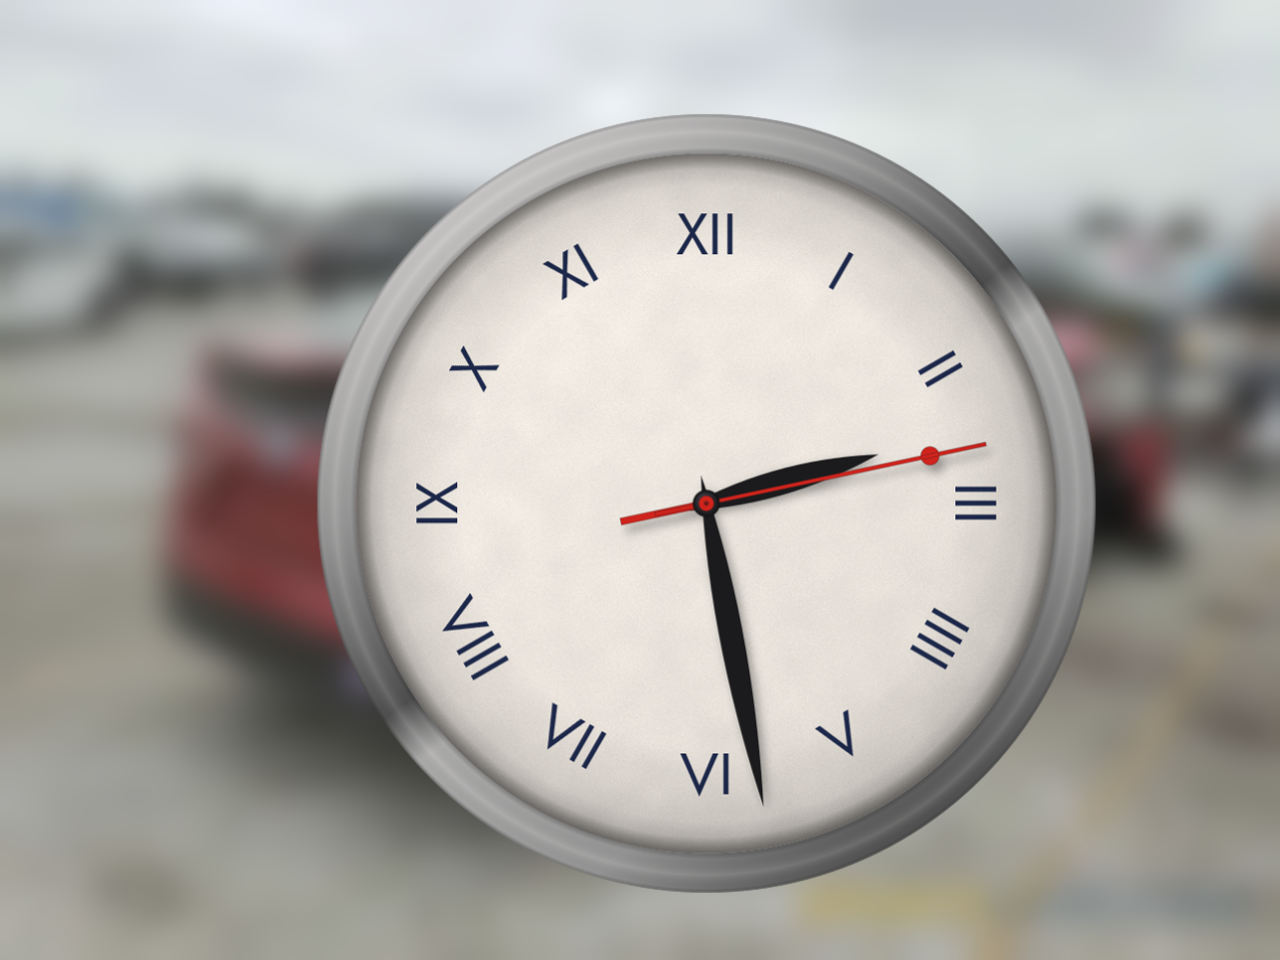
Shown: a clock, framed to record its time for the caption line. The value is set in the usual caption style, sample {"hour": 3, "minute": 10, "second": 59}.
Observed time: {"hour": 2, "minute": 28, "second": 13}
